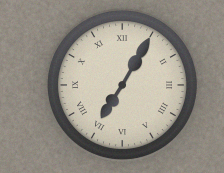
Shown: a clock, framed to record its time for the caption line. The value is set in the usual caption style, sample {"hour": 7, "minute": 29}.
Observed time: {"hour": 7, "minute": 5}
